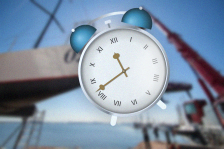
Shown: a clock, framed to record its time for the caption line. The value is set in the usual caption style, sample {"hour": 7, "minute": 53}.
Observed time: {"hour": 11, "minute": 42}
